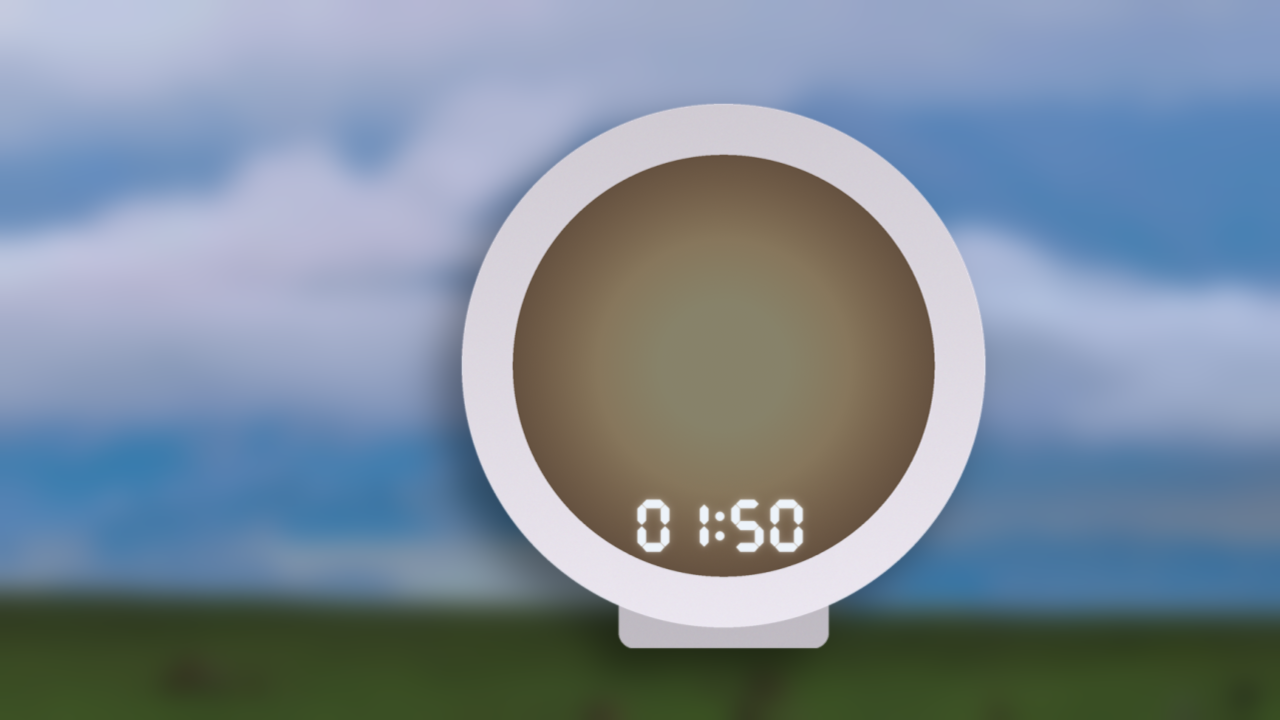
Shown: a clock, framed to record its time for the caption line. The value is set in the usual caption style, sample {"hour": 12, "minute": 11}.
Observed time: {"hour": 1, "minute": 50}
